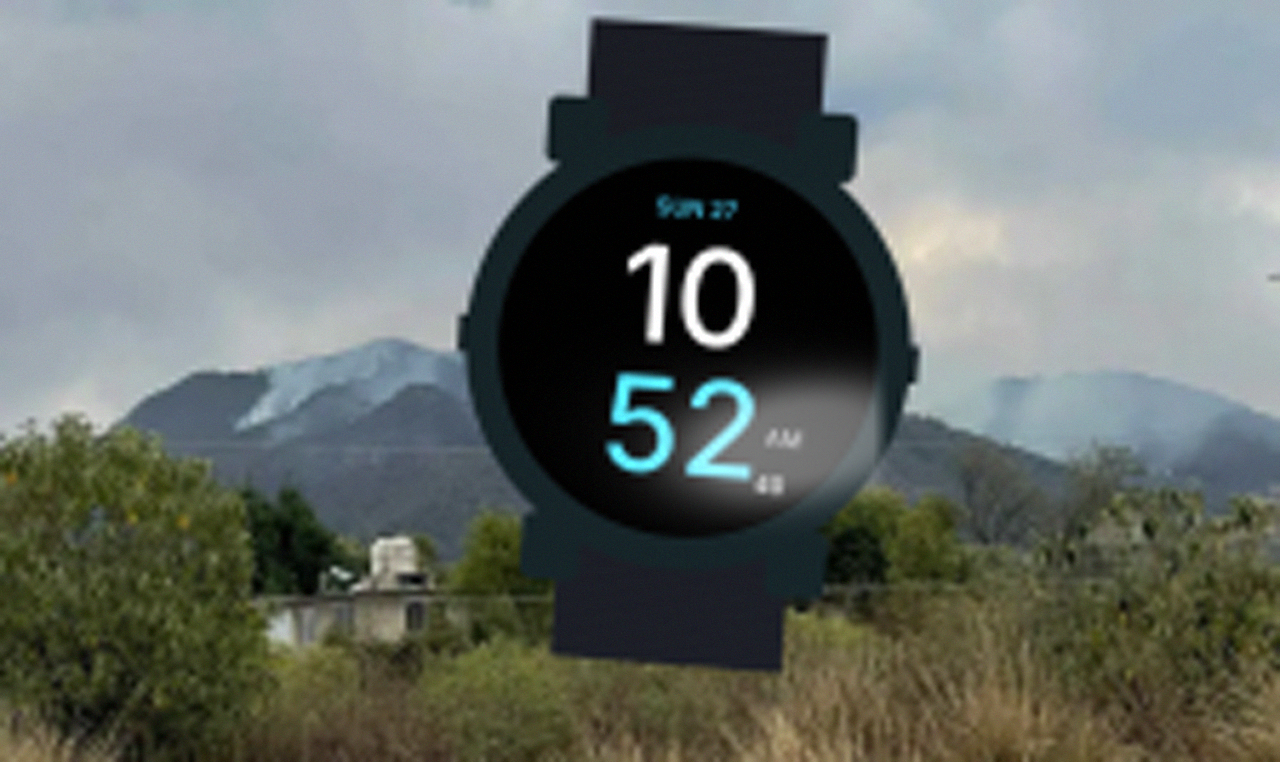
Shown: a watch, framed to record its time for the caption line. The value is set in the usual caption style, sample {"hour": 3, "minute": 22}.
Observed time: {"hour": 10, "minute": 52}
